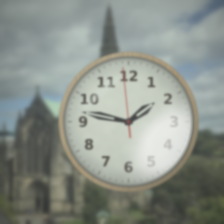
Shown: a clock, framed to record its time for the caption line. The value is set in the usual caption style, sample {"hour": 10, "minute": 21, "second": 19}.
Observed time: {"hour": 1, "minute": 46, "second": 59}
